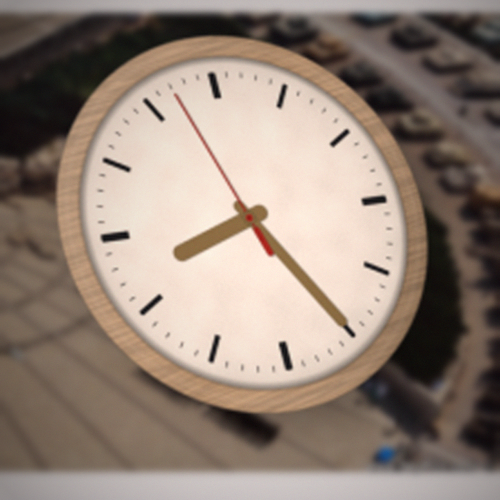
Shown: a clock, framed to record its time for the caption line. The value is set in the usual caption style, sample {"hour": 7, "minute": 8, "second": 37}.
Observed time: {"hour": 8, "minute": 24, "second": 57}
